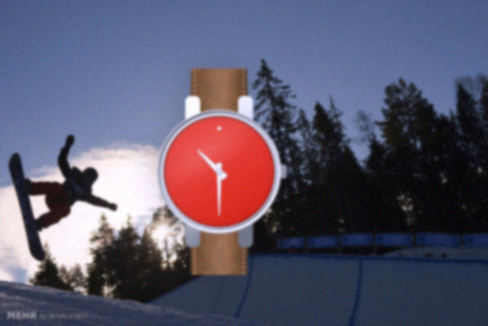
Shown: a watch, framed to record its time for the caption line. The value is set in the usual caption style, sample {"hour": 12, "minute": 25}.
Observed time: {"hour": 10, "minute": 30}
